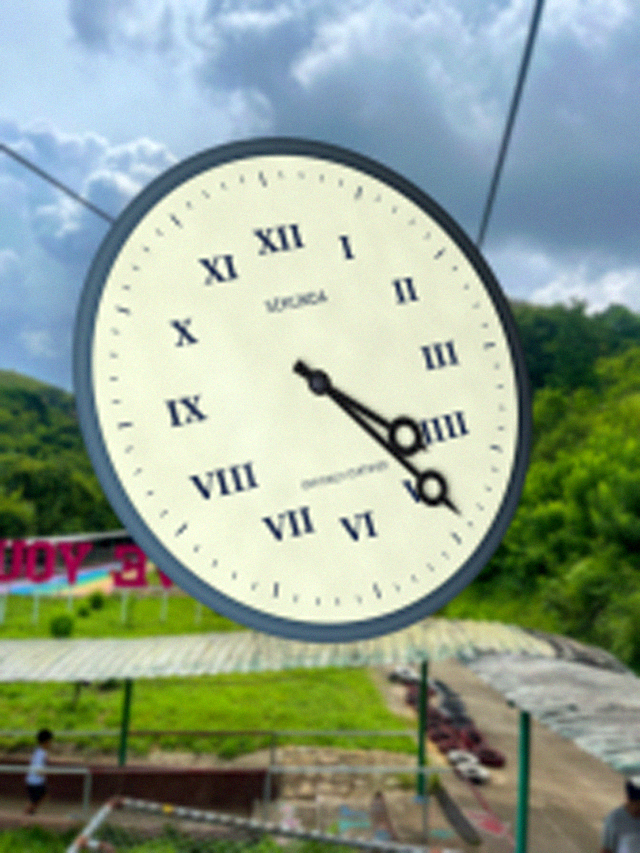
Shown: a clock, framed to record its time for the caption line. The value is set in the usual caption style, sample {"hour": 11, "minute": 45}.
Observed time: {"hour": 4, "minute": 24}
